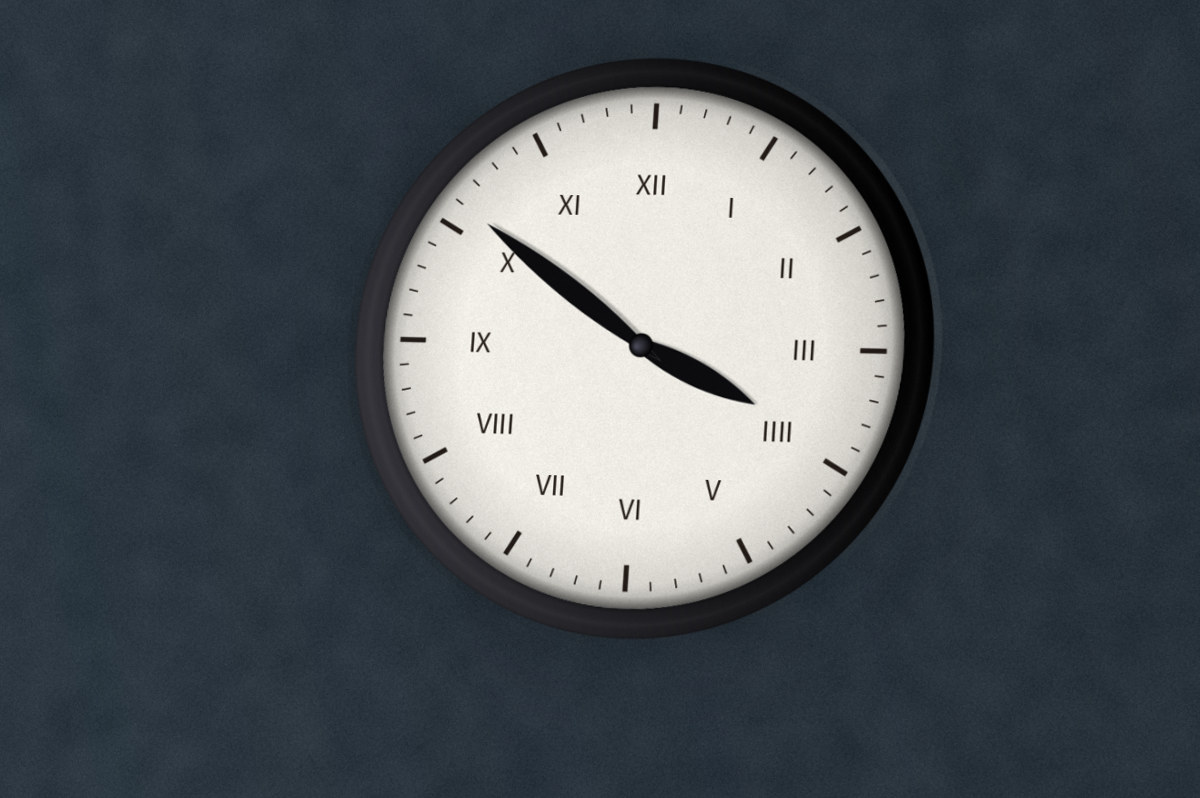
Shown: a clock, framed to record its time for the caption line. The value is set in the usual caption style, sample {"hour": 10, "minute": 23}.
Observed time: {"hour": 3, "minute": 51}
